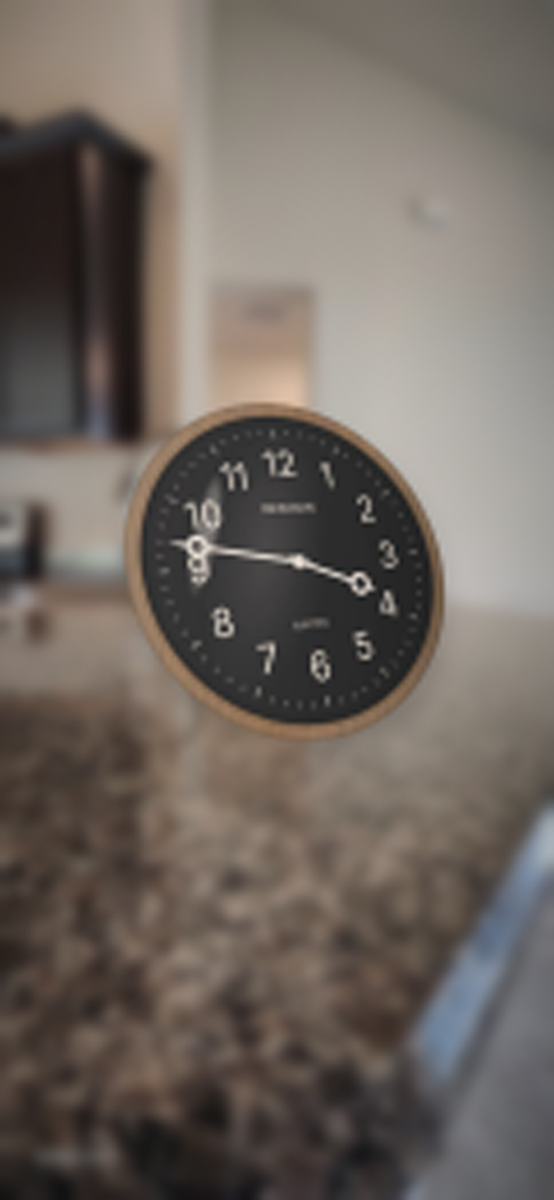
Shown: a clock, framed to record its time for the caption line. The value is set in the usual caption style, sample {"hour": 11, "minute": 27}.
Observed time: {"hour": 3, "minute": 47}
